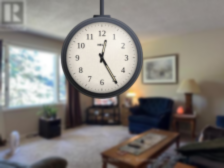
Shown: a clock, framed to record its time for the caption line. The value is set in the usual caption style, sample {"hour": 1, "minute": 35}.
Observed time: {"hour": 12, "minute": 25}
